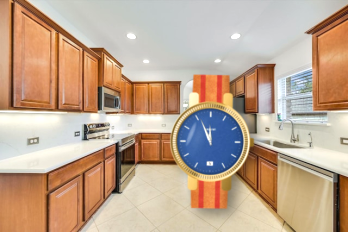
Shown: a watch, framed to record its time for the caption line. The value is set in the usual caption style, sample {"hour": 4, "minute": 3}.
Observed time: {"hour": 11, "minute": 56}
